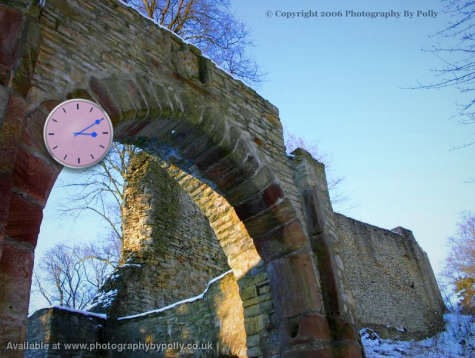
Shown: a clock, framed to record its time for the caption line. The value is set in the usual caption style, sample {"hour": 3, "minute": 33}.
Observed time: {"hour": 3, "minute": 10}
